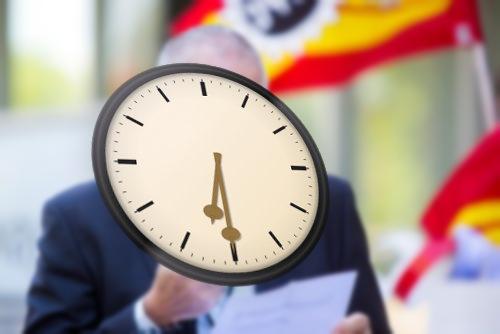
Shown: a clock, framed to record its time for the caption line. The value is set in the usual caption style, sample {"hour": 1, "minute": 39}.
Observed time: {"hour": 6, "minute": 30}
